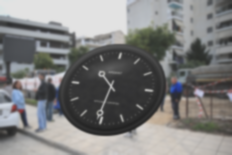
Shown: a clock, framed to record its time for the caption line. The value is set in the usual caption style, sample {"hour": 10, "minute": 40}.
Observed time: {"hour": 10, "minute": 31}
